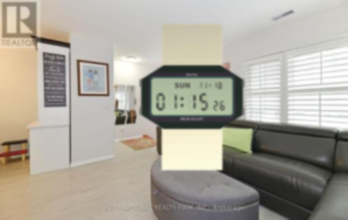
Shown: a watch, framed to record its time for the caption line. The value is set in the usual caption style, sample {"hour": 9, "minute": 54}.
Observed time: {"hour": 1, "minute": 15}
